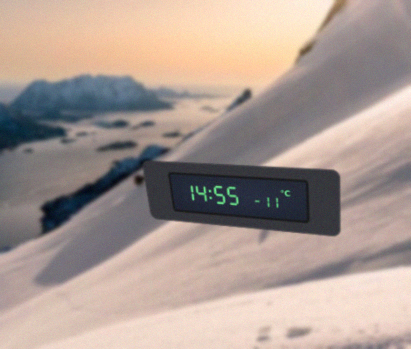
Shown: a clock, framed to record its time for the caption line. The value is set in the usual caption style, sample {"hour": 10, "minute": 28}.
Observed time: {"hour": 14, "minute": 55}
